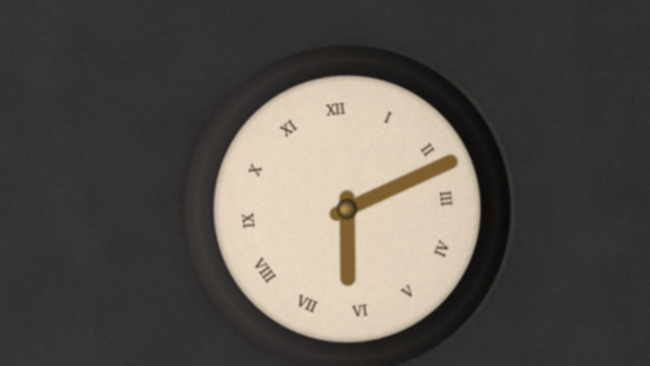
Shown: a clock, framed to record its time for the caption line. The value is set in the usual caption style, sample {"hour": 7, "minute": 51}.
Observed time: {"hour": 6, "minute": 12}
